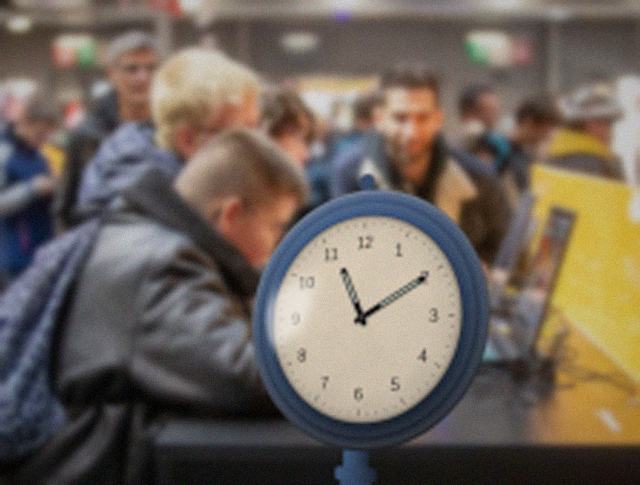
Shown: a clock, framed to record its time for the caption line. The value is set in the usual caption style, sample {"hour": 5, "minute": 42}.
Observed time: {"hour": 11, "minute": 10}
